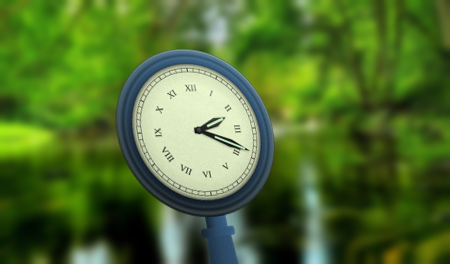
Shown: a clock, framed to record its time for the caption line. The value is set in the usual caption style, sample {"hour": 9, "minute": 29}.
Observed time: {"hour": 2, "minute": 19}
